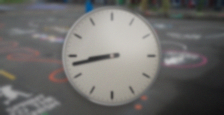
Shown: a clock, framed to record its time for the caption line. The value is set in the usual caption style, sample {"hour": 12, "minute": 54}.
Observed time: {"hour": 8, "minute": 43}
